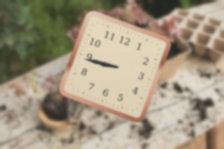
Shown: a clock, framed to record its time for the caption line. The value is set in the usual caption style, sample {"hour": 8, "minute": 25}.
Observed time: {"hour": 8, "minute": 44}
